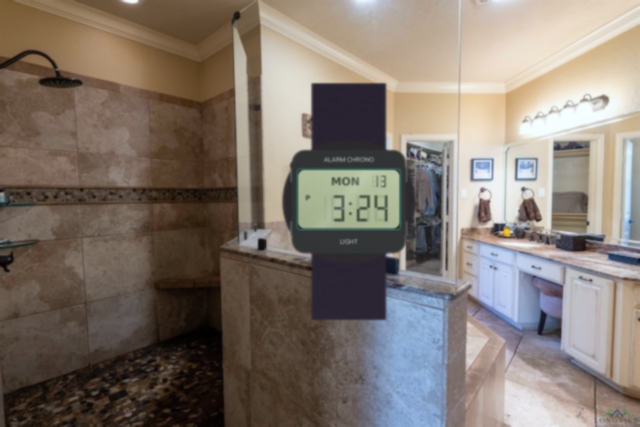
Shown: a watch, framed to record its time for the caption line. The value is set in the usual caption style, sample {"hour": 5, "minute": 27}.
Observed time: {"hour": 3, "minute": 24}
